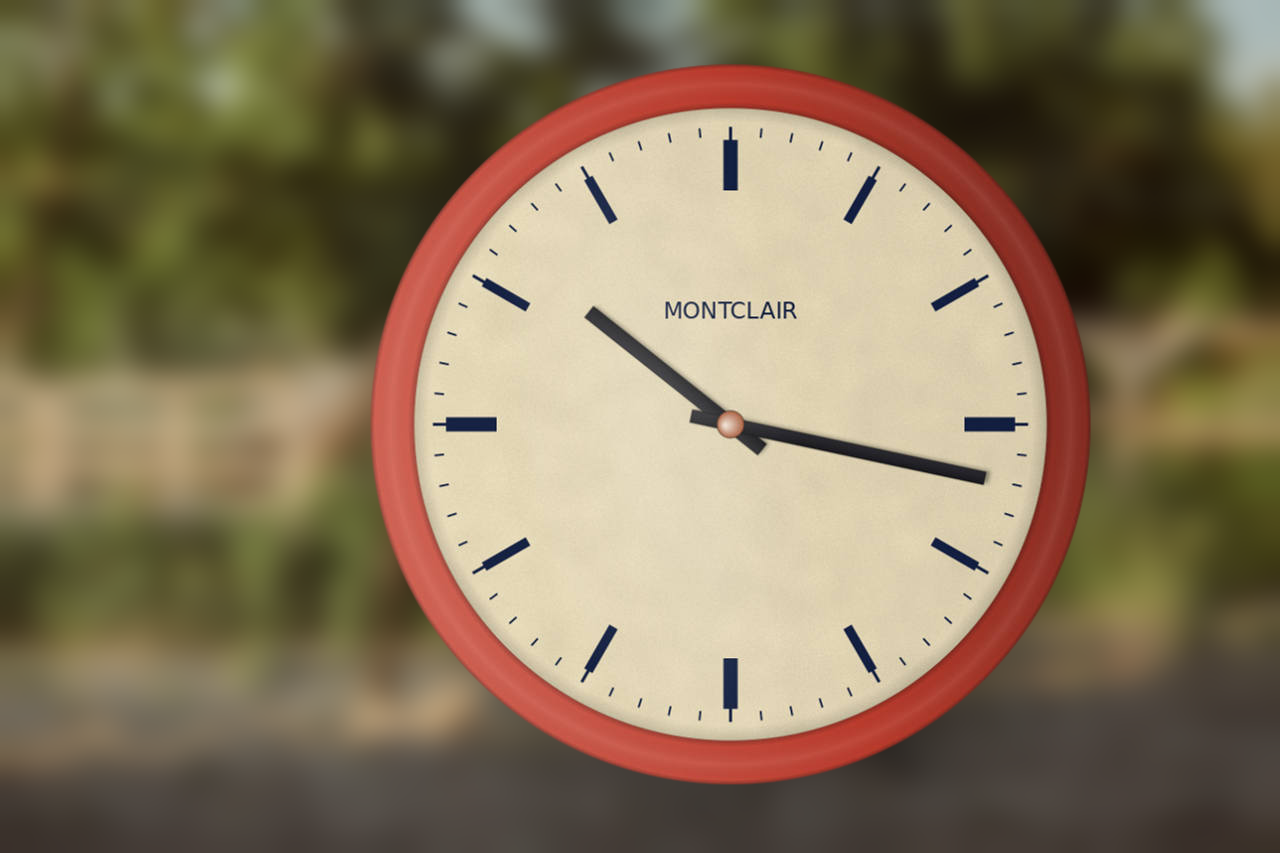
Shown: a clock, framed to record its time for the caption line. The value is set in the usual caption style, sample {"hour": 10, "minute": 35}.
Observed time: {"hour": 10, "minute": 17}
